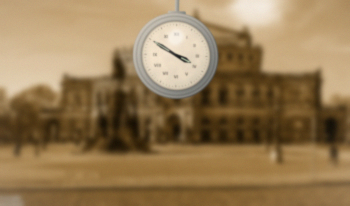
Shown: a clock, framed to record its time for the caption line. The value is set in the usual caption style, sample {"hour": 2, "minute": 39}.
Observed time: {"hour": 3, "minute": 50}
